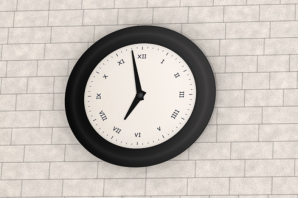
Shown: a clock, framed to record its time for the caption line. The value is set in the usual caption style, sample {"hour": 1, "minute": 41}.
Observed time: {"hour": 6, "minute": 58}
